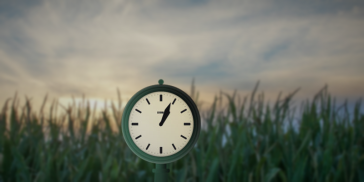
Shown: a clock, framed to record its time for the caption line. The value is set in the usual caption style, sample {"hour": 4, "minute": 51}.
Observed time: {"hour": 1, "minute": 4}
